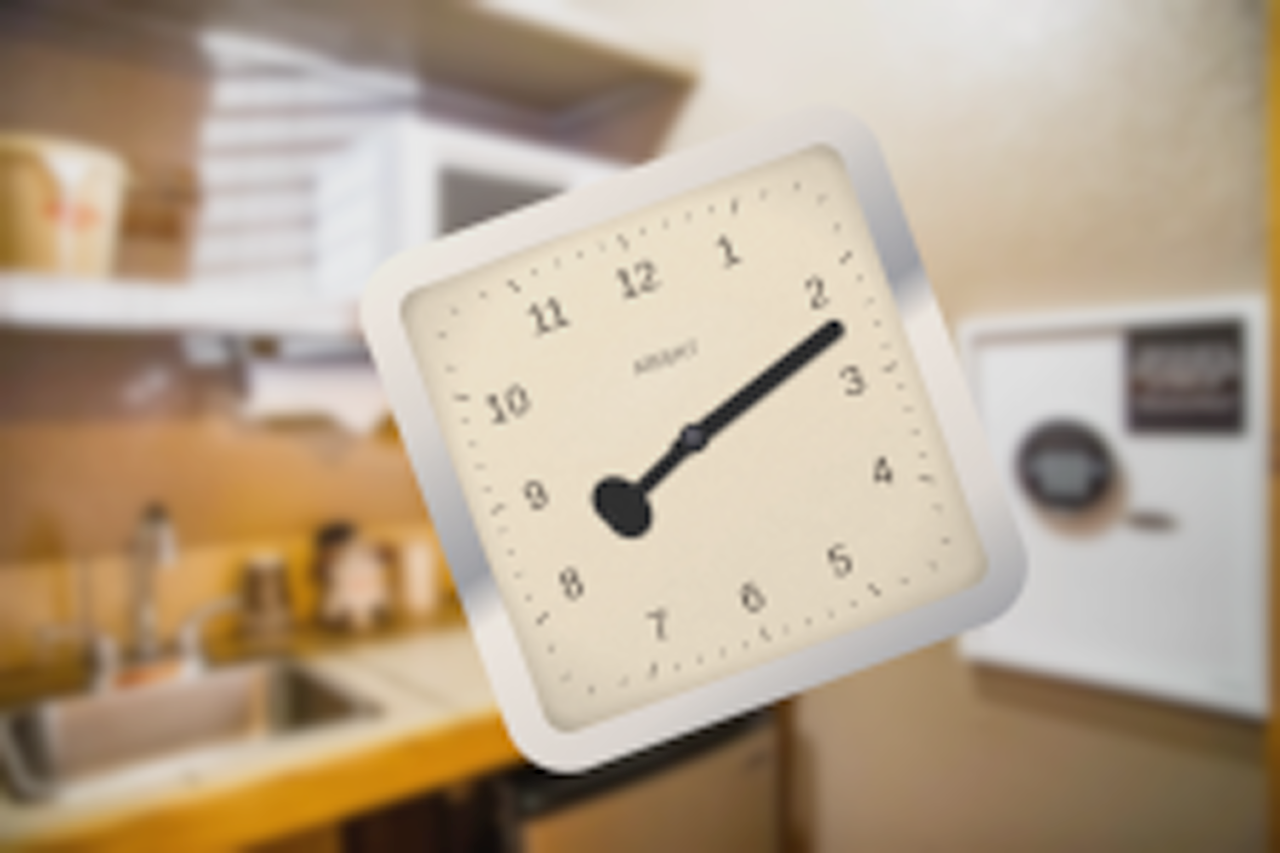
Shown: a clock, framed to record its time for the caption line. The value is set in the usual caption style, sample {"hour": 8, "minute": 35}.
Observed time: {"hour": 8, "minute": 12}
